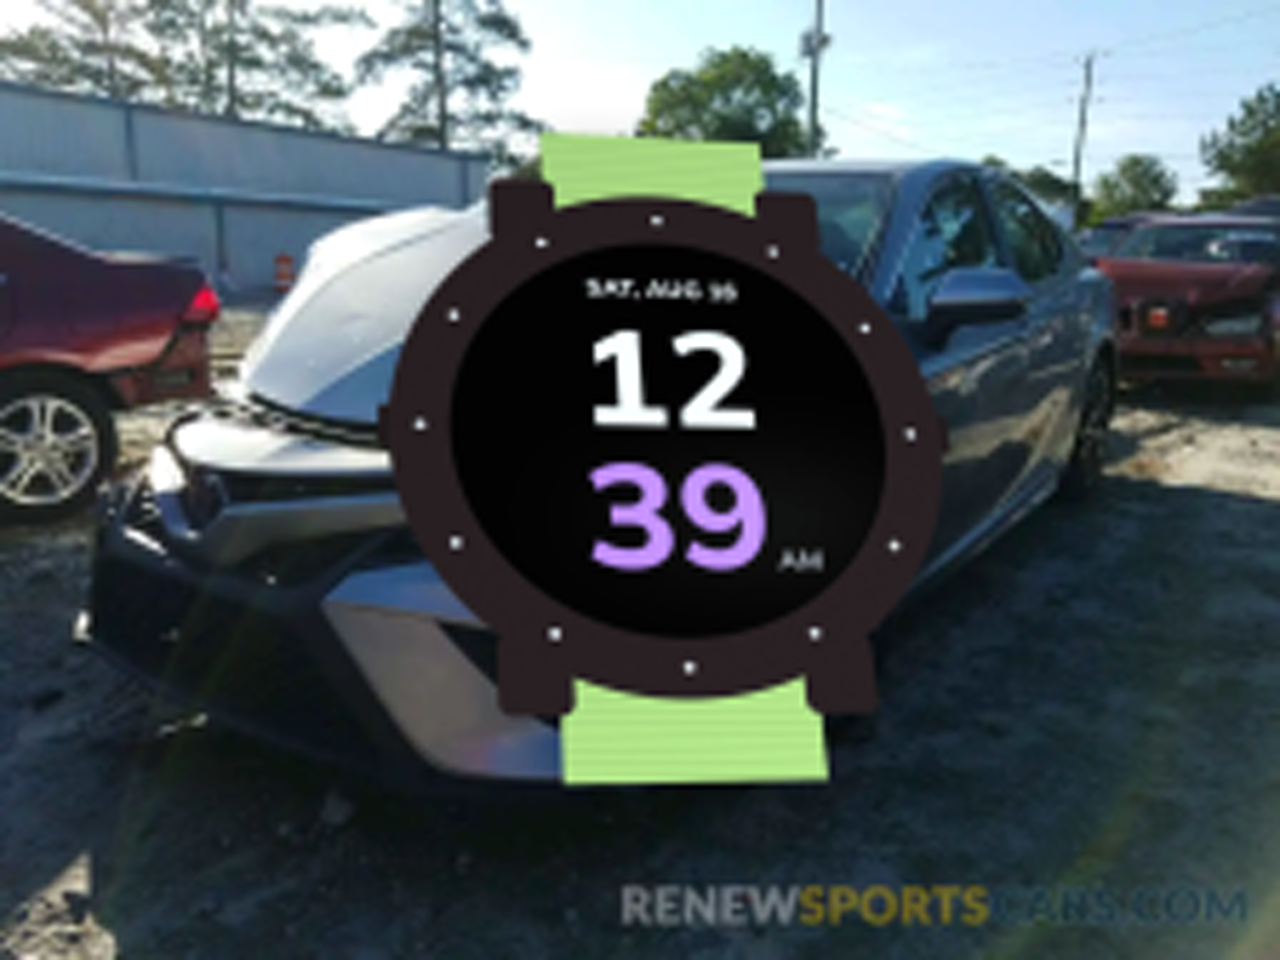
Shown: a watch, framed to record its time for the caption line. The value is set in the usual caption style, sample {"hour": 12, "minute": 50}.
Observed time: {"hour": 12, "minute": 39}
